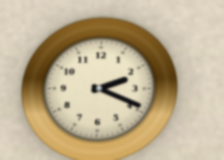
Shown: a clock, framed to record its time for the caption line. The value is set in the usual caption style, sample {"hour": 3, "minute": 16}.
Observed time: {"hour": 2, "minute": 19}
